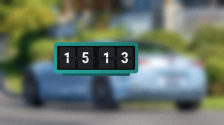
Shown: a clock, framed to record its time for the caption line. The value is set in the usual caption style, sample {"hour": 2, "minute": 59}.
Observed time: {"hour": 15, "minute": 13}
